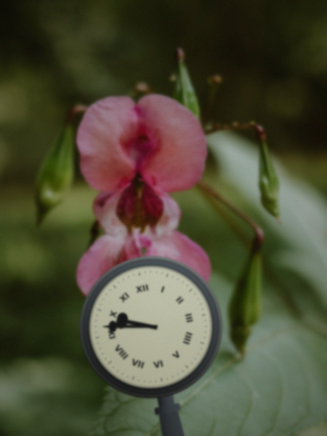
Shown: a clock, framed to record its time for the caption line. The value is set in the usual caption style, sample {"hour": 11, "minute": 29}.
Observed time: {"hour": 9, "minute": 47}
